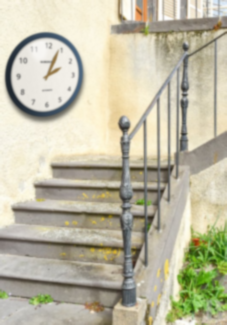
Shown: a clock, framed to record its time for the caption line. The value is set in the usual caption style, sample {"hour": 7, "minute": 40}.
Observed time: {"hour": 2, "minute": 4}
